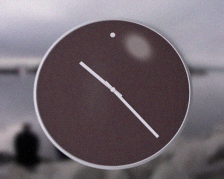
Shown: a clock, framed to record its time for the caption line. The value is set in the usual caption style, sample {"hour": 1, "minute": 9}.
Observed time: {"hour": 10, "minute": 23}
